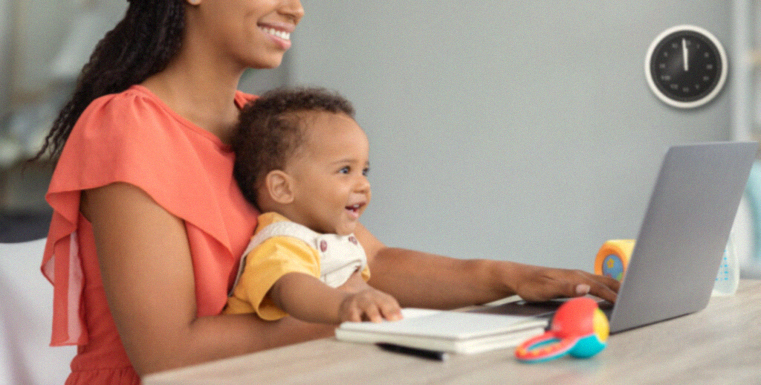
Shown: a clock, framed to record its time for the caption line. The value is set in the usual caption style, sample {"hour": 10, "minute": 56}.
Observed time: {"hour": 11, "minute": 59}
